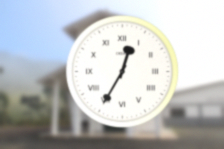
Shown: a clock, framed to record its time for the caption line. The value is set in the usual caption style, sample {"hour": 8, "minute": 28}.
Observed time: {"hour": 12, "minute": 35}
